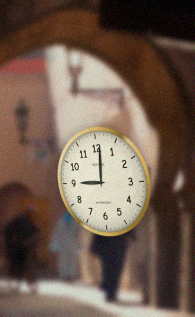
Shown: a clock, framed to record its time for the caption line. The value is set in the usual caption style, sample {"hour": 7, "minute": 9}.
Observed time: {"hour": 9, "minute": 1}
